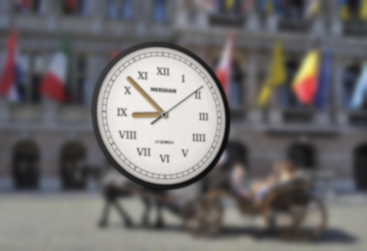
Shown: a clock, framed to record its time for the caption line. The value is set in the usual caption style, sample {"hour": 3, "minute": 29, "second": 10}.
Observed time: {"hour": 8, "minute": 52, "second": 9}
